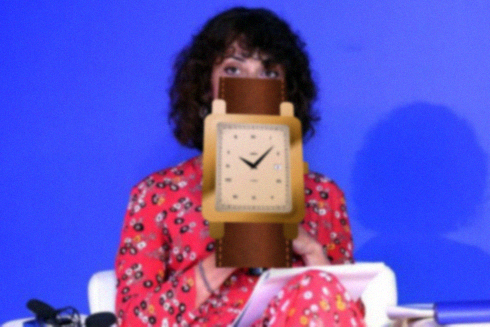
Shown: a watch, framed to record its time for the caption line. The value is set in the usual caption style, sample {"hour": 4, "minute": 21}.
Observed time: {"hour": 10, "minute": 7}
